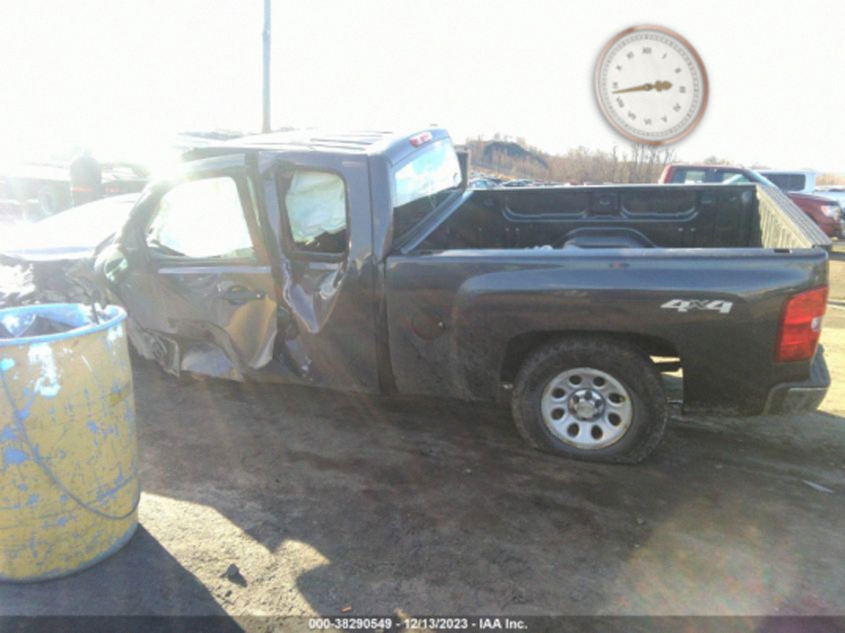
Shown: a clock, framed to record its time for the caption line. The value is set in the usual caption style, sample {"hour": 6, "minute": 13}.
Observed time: {"hour": 2, "minute": 43}
